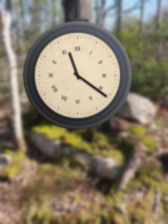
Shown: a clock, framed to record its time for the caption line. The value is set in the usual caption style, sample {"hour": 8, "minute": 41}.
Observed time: {"hour": 11, "minute": 21}
